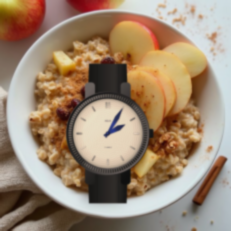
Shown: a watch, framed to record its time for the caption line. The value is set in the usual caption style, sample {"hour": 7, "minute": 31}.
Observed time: {"hour": 2, "minute": 5}
